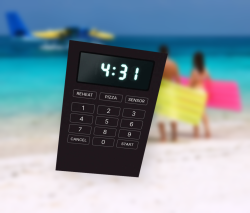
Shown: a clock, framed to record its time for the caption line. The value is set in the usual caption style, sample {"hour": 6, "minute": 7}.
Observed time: {"hour": 4, "minute": 31}
